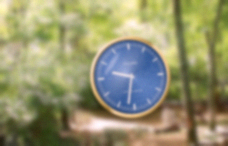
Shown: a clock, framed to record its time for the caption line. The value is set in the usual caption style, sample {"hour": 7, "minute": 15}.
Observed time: {"hour": 9, "minute": 32}
